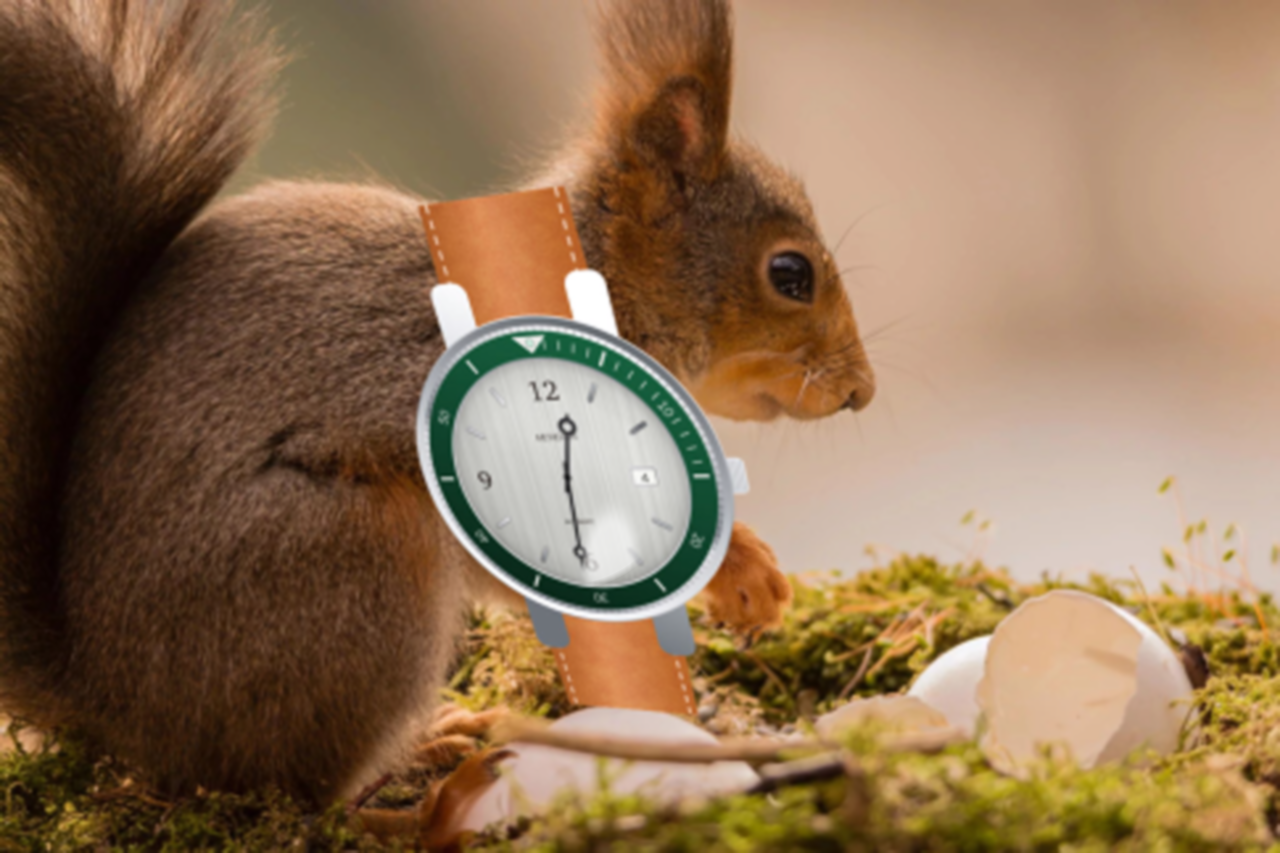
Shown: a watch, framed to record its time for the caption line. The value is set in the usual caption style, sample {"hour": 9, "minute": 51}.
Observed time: {"hour": 12, "minute": 31}
